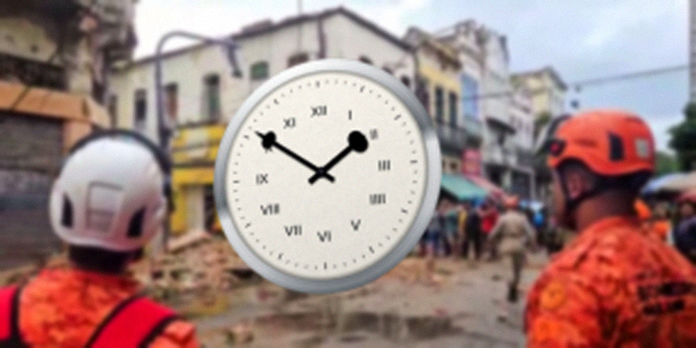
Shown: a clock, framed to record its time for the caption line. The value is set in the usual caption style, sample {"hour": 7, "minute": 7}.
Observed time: {"hour": 1, "minute": 51}
